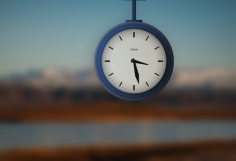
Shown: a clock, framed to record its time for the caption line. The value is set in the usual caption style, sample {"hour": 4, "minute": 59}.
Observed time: {"hour": 3, "minute": 28}
